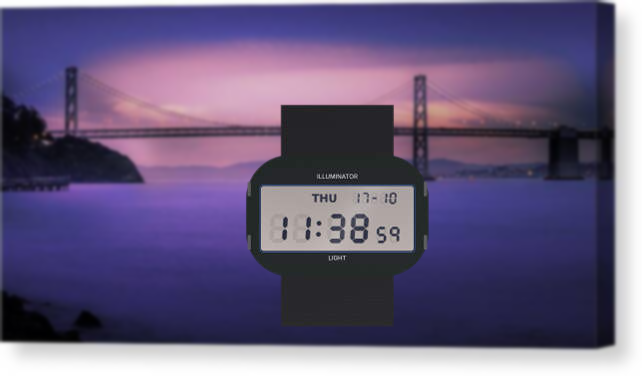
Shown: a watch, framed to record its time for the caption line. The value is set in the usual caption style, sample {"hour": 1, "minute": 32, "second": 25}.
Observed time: {"hour": 11, "minute": 38, "second": 59}
